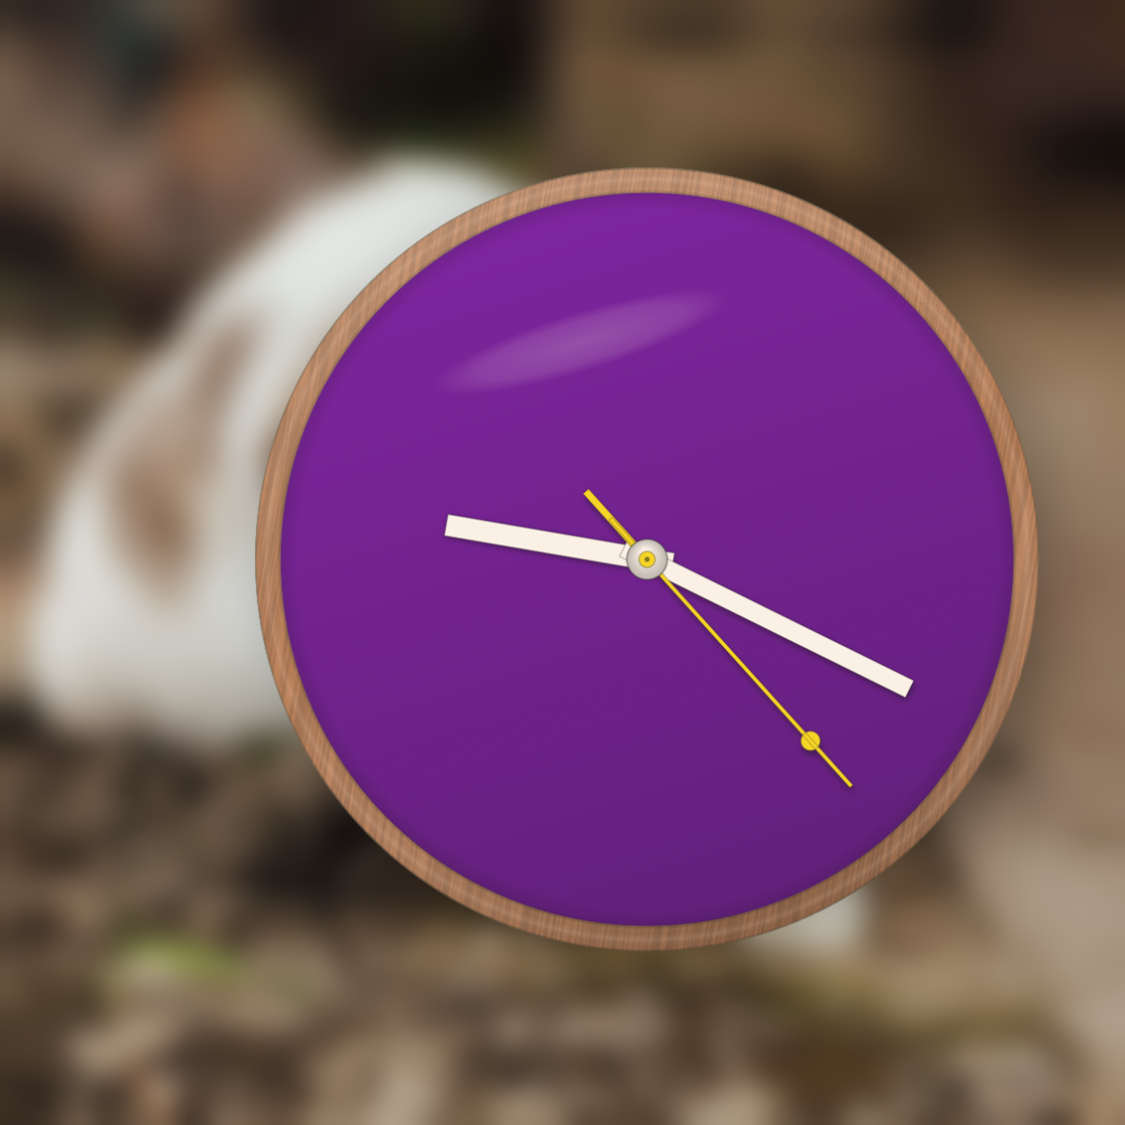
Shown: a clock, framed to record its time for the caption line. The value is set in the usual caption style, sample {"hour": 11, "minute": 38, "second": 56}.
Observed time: {"hour": 9, "minute": 19, "second": 23}
